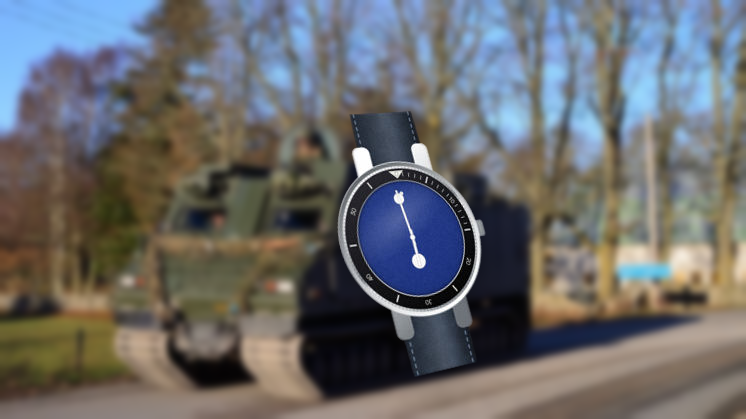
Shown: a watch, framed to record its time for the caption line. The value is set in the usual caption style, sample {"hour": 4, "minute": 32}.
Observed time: {"hour": 5, "minute": 59}
